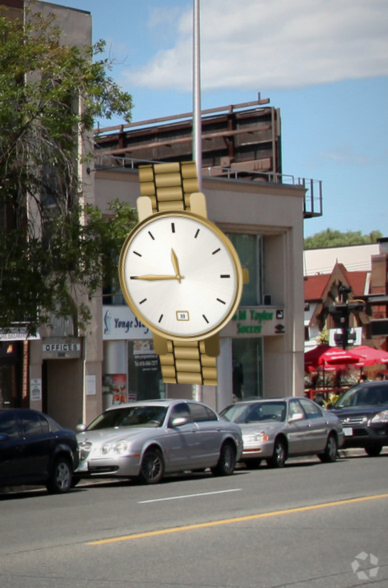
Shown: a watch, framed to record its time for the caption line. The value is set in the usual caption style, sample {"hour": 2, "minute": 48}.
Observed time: {"hour": 11, "minute": 45}
